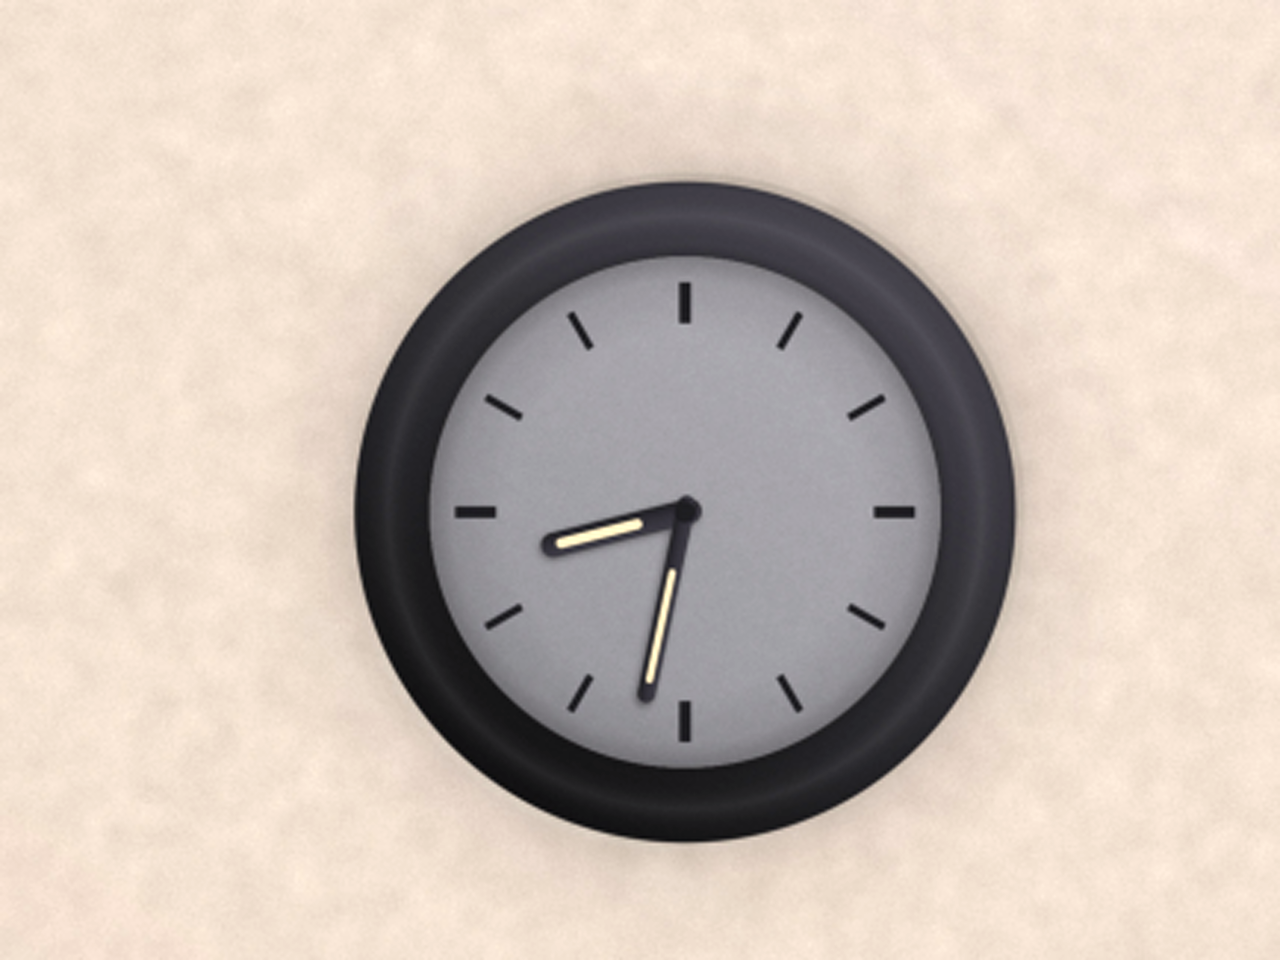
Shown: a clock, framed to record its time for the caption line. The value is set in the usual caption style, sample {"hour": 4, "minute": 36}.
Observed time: {"hour": 8, "minute": 32}
